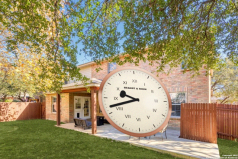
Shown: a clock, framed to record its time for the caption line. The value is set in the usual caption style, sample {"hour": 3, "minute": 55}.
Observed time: {"hour": 9, "minute": 42}
